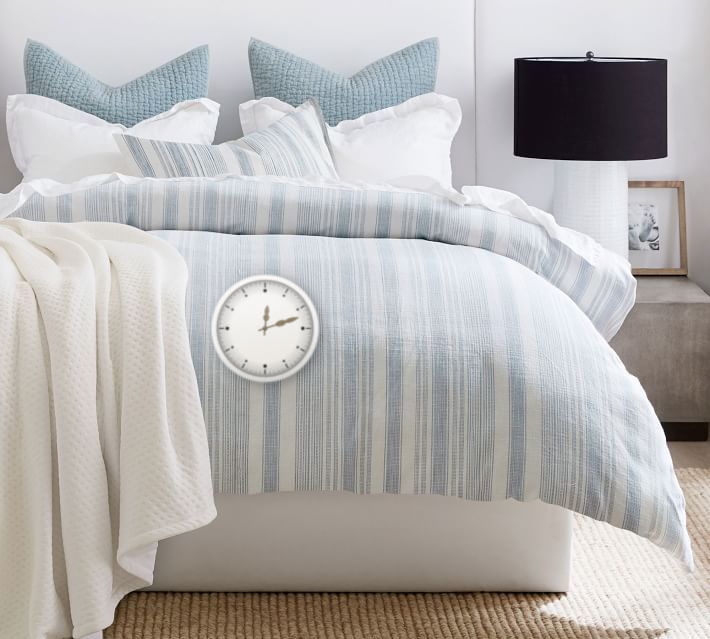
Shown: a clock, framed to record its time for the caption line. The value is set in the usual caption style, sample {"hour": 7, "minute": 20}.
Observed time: {"hour": 12, "minute": 12}
